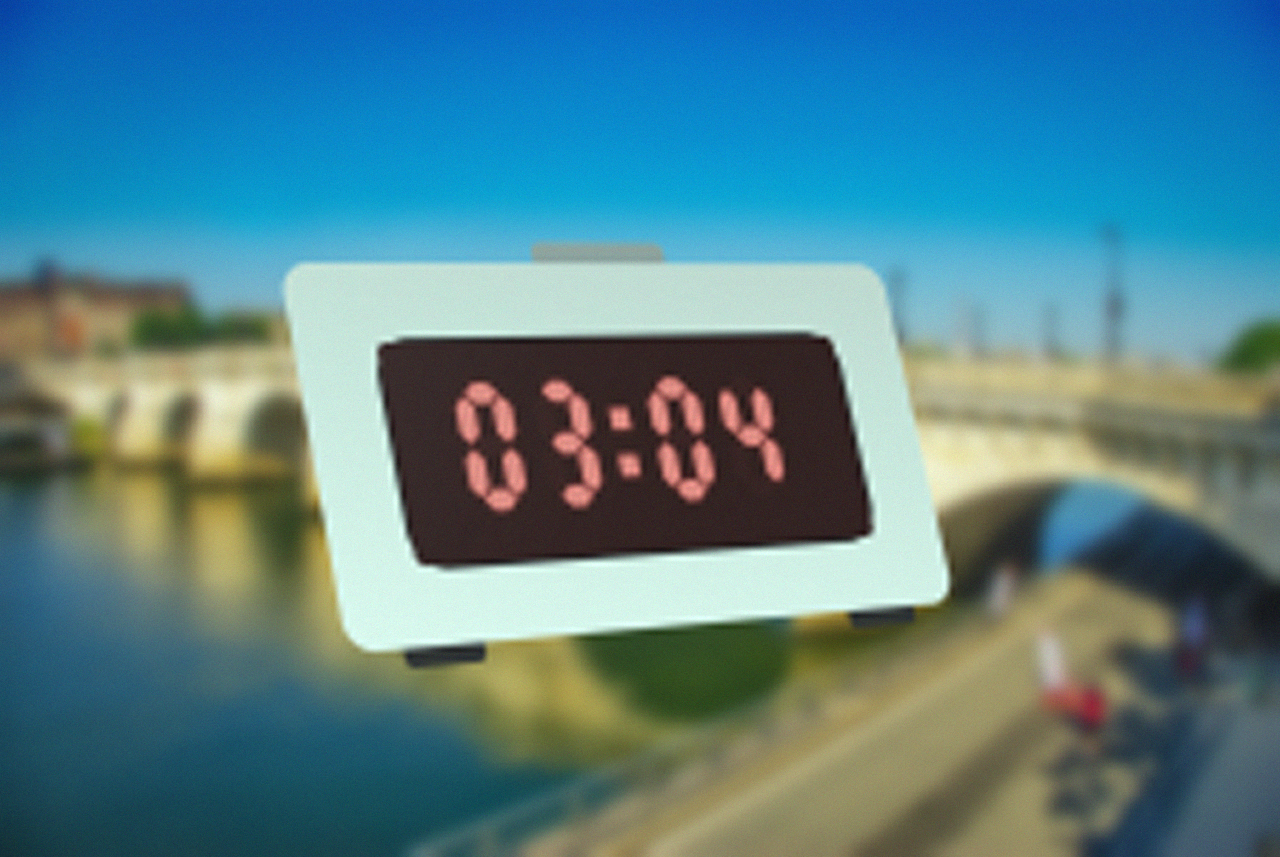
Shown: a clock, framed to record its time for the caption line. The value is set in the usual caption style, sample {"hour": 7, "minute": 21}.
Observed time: {"hour": 3, "minute": 4}
